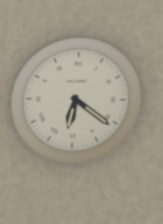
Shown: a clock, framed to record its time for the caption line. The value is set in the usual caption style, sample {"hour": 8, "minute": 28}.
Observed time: {"hour": 6, "minute": 21}
